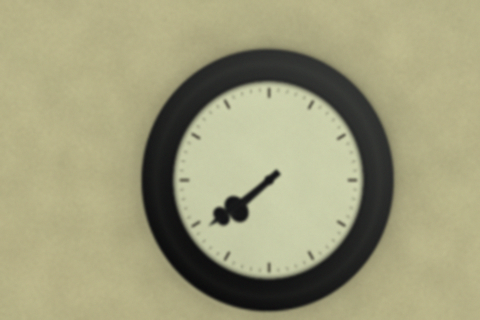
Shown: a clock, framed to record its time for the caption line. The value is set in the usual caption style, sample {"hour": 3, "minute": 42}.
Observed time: {"hour": 7, "minute": 39}
